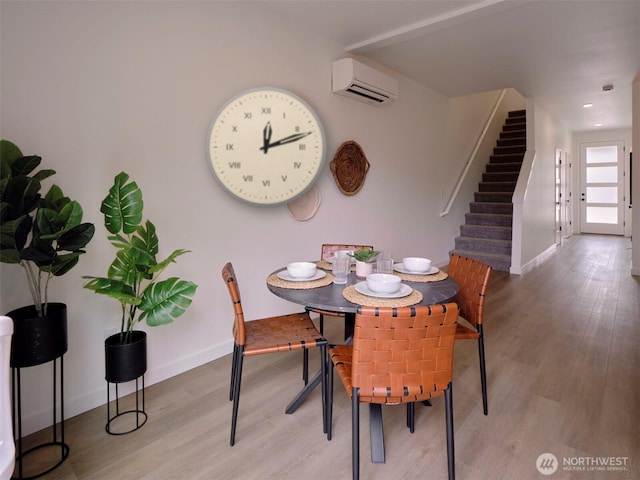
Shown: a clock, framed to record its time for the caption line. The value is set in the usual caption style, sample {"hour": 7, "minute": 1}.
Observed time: {"hour": 12, "minute": 12}
